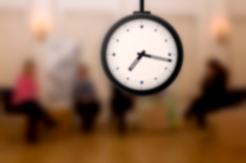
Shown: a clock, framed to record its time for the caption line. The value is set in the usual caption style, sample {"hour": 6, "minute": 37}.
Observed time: {"hour": 7, "minute": 17}
